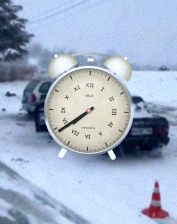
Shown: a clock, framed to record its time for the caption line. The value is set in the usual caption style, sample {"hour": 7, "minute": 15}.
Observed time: {"hour": 7, "minute": 39}
